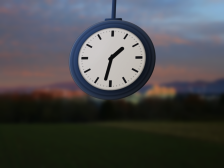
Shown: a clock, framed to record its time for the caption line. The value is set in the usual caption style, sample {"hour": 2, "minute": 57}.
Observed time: {"hour": 1, "minute": 32}
